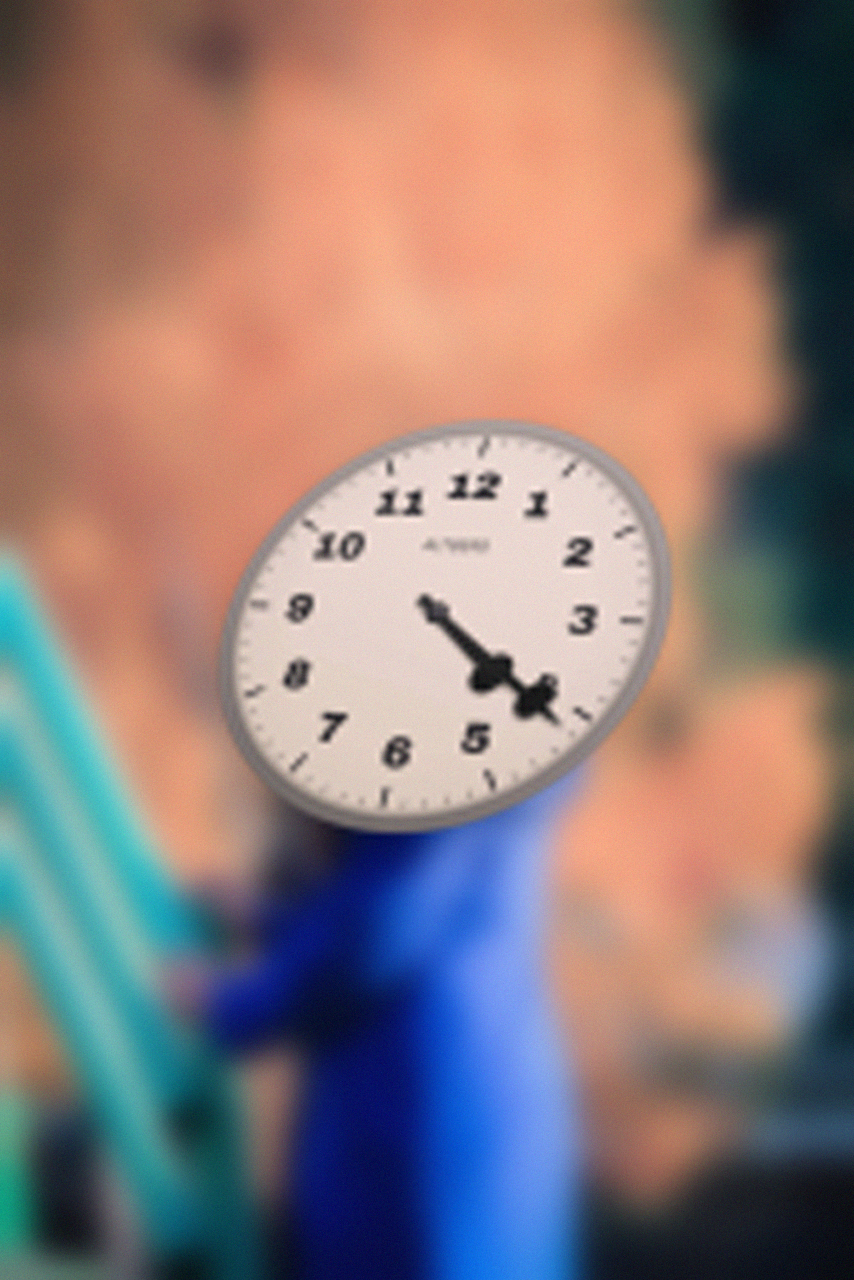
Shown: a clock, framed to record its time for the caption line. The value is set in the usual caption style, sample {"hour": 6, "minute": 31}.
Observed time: {"hour": 4, "minute": 21}
